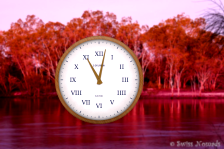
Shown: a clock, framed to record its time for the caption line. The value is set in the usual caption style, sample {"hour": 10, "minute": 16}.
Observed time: {"hour": 11, "minute": 2}
